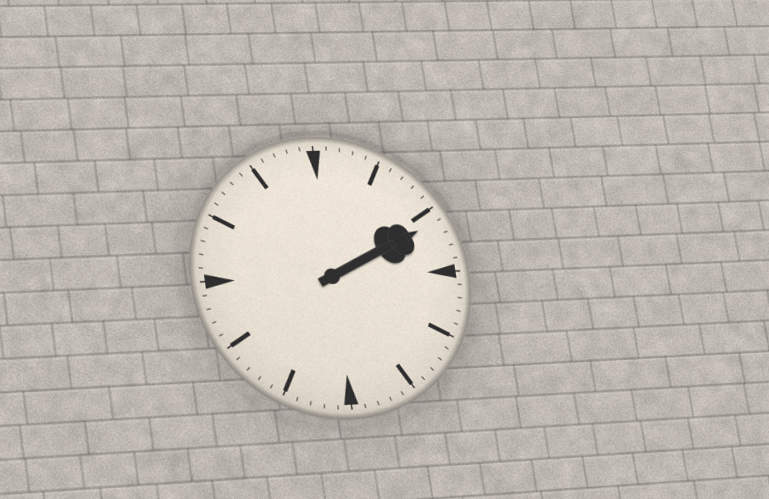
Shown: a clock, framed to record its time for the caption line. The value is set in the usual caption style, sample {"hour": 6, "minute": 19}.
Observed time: {"hour": 2, "minute": 11}
